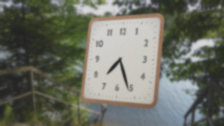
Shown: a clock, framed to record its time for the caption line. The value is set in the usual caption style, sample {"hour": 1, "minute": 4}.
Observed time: {"hour": 7, "minute": 26}
